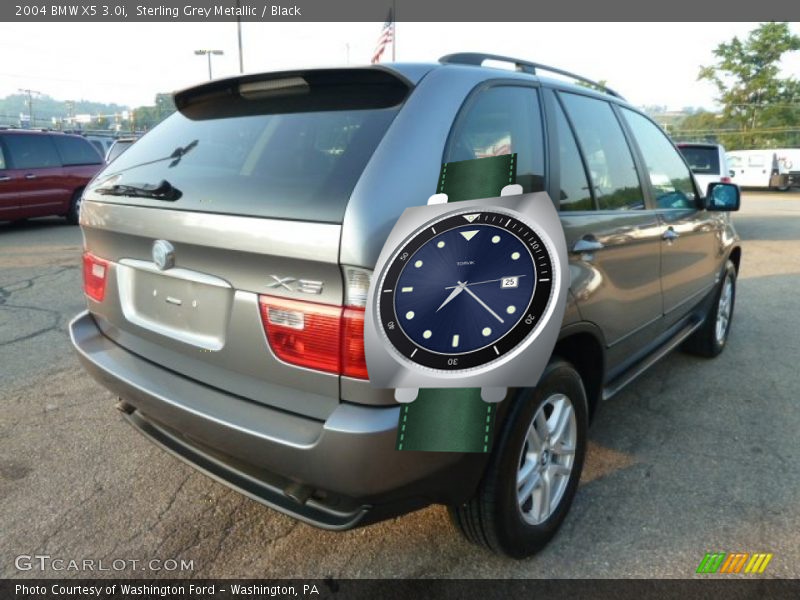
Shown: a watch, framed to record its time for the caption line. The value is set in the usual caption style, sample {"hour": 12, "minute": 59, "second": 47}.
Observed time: {"hour": 7, "minute": 22, "second": 14}
